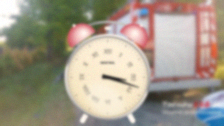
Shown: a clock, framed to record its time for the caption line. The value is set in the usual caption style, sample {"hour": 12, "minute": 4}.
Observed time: {"hour": 3, "minute": 18}
